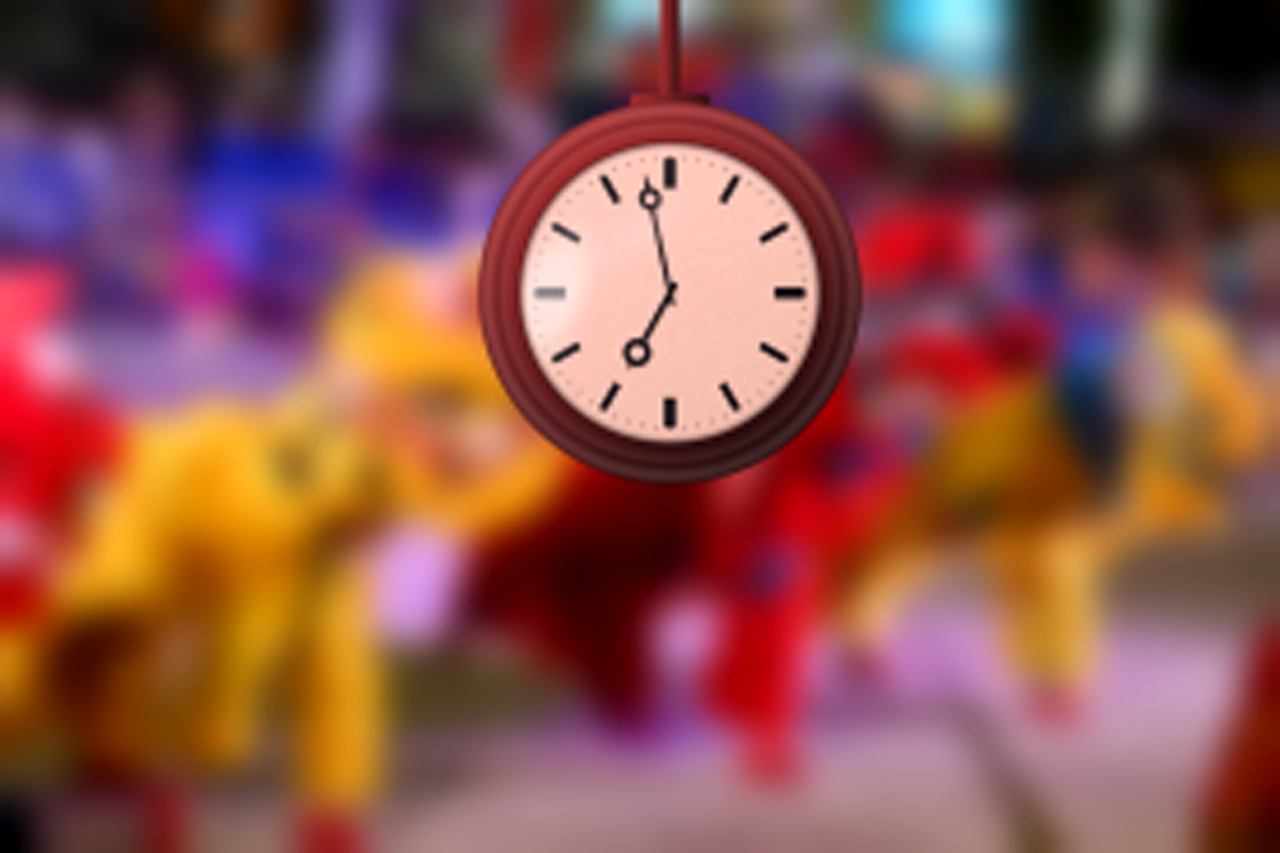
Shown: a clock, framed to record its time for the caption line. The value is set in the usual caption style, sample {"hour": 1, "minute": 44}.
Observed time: {"hour": 6, "minute": 58}
